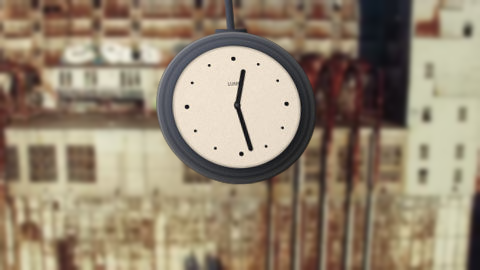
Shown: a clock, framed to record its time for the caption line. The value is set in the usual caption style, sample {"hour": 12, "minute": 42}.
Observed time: {"hour": 12, "minute": 28}
